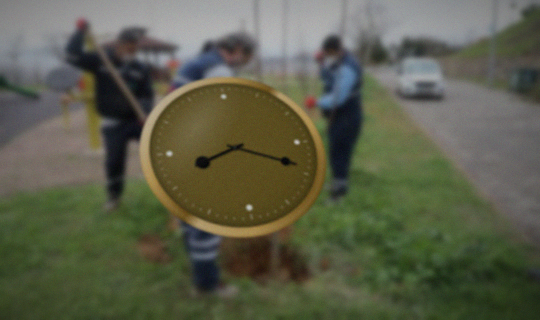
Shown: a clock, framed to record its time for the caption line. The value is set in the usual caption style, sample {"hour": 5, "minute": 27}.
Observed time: {"hour": 8, "minute": 19}
